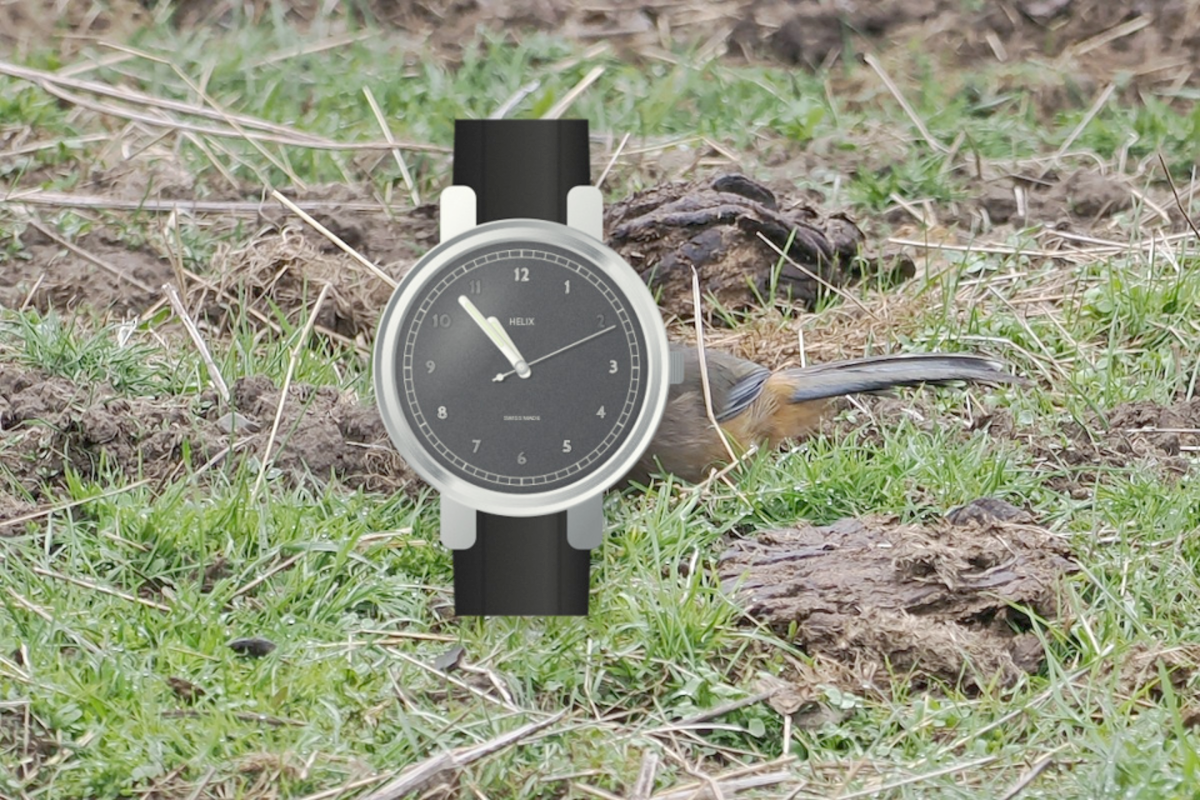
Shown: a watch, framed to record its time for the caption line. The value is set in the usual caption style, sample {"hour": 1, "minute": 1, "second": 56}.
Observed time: {"hour": 10, "minute": 53, "second": 11}
